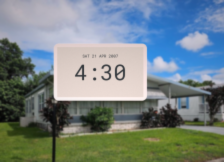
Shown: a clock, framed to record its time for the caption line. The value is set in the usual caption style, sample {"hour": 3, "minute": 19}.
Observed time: {"hour": 4, "minute": 30}
